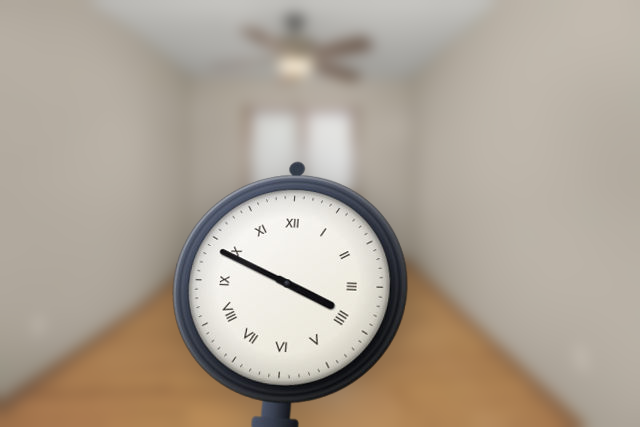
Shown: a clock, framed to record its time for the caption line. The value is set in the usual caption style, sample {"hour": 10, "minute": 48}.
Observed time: {"hour": 3, "minute": 49}
